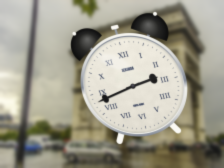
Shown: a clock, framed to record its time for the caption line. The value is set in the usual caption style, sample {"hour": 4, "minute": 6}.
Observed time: {"hour": 2, "minute": 43}
